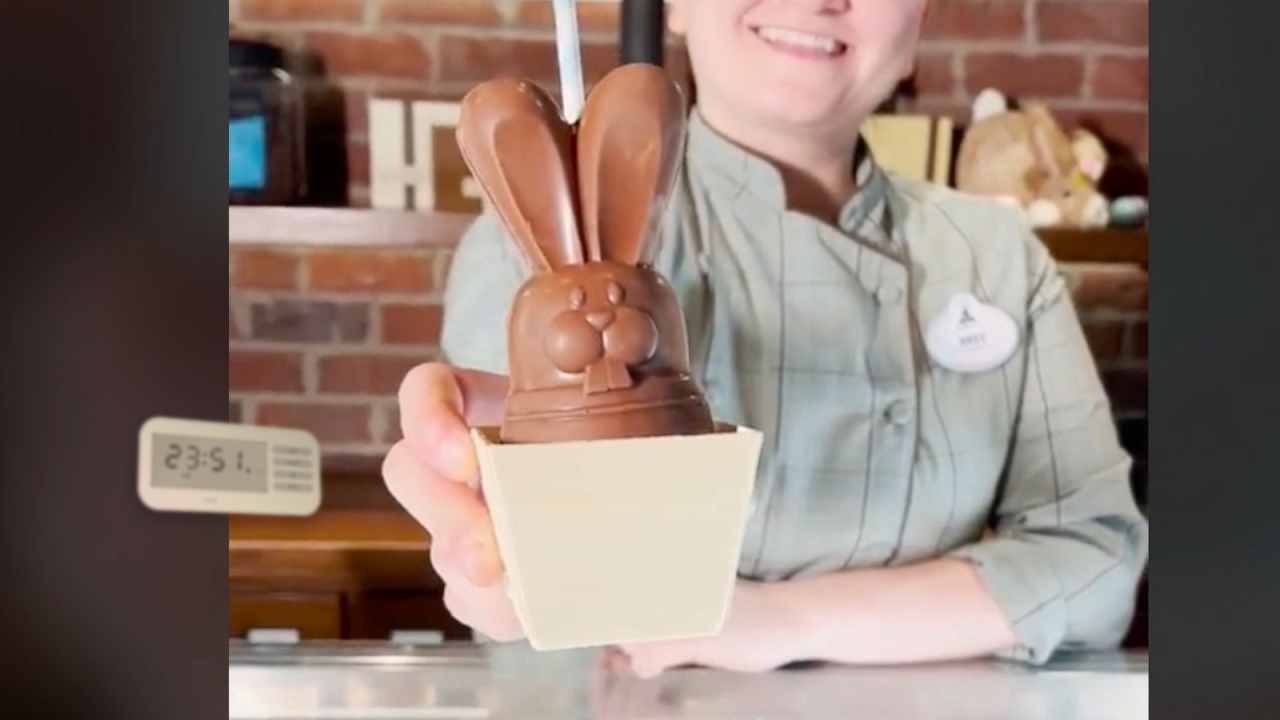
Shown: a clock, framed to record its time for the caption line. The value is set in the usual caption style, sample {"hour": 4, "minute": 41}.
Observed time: {"hour": 23, "minute": 51}
